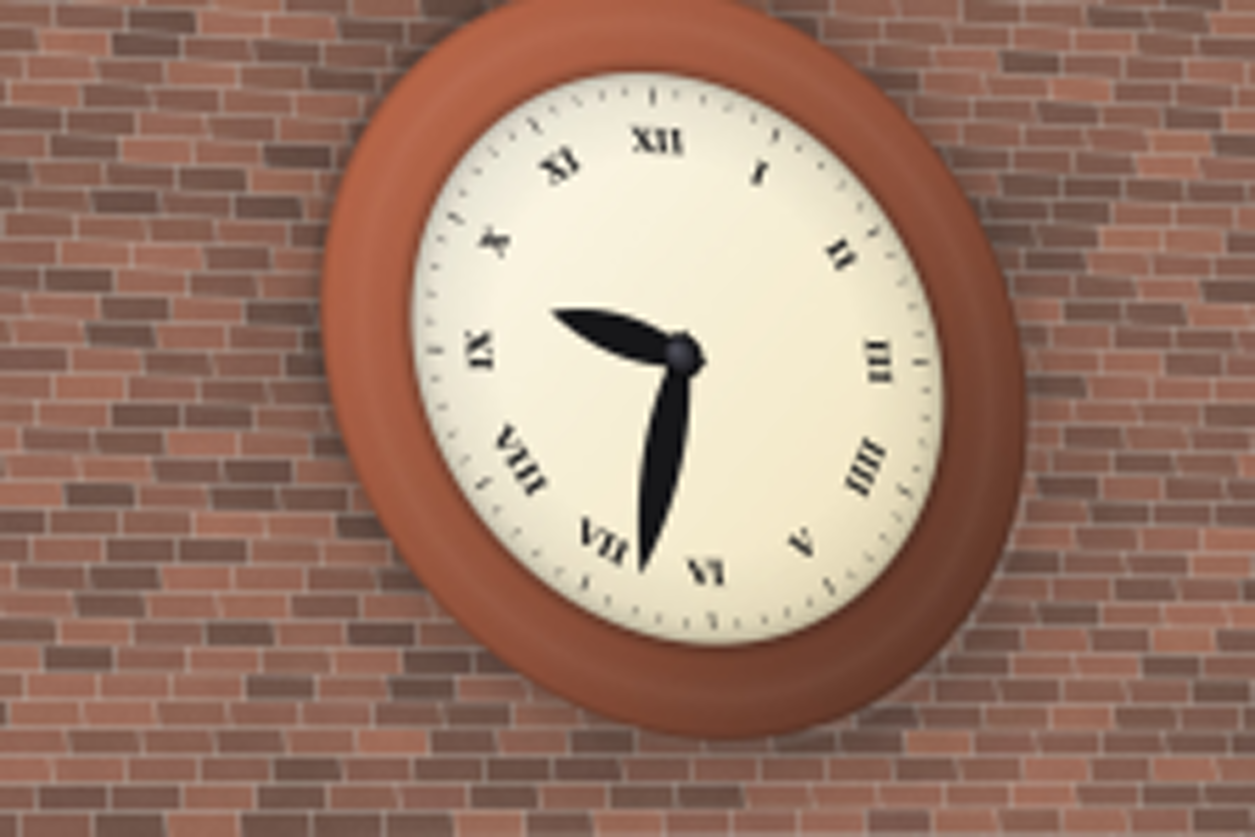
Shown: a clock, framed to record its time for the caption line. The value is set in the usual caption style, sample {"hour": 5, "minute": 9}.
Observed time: {"hour": 9, "minute": 33}
